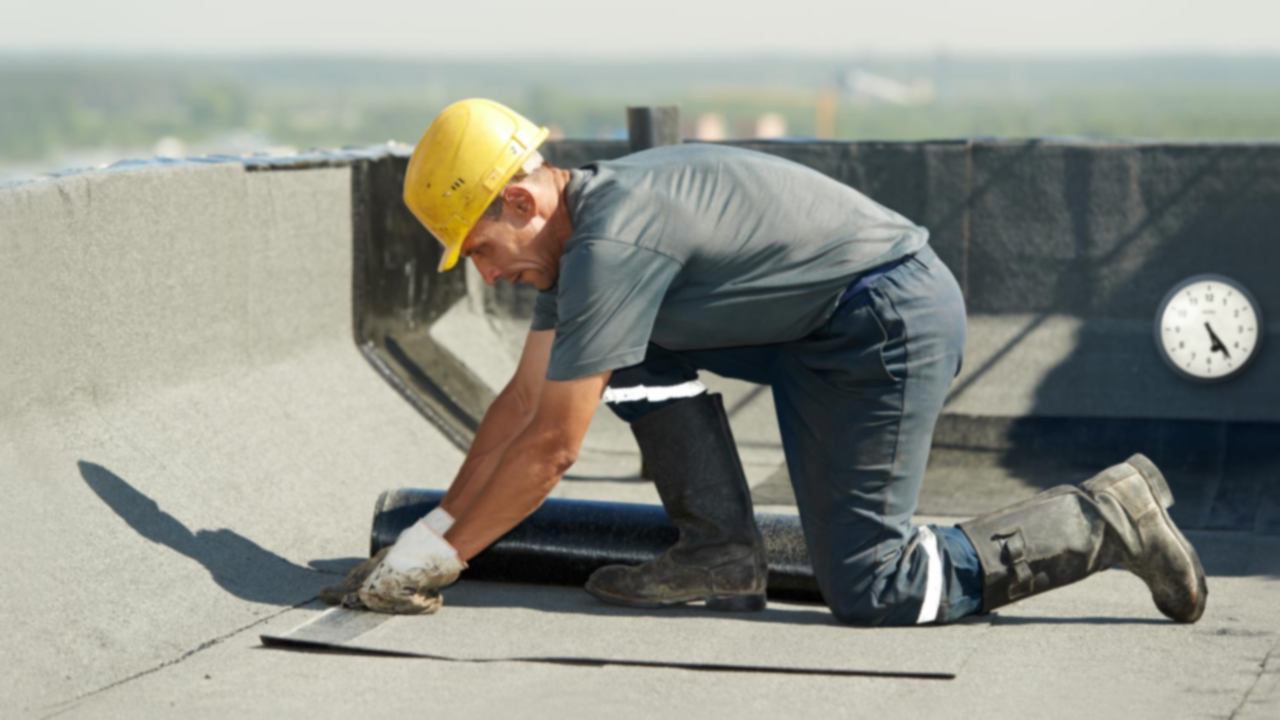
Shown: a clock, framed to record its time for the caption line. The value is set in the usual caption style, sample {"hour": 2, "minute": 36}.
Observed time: {"hour": 5, "minute": 24}
